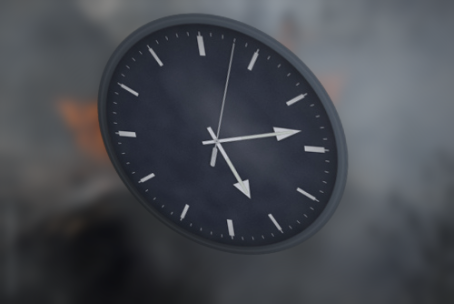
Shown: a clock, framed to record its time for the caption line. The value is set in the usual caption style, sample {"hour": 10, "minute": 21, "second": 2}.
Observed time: {"hour": 5, "minute": 13, "second": 3}
